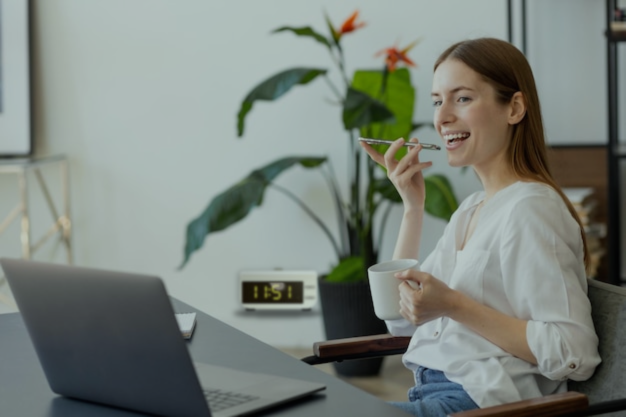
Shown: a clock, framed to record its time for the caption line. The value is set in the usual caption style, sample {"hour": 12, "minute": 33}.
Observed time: {"hour": 11, "minute": 51}
